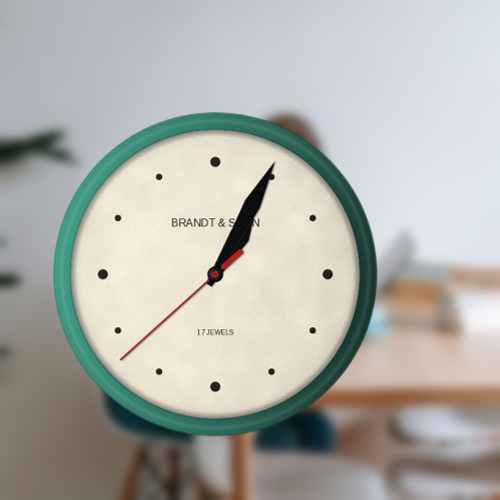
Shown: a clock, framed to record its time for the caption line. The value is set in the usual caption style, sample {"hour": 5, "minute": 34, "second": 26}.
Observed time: {"hour": 1, "minute": 4, "second": 38}
